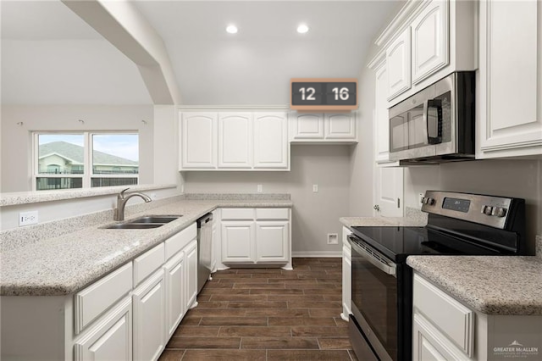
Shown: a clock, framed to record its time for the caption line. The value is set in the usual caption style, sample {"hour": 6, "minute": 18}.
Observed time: {"hour": 12, "minute": 16}
